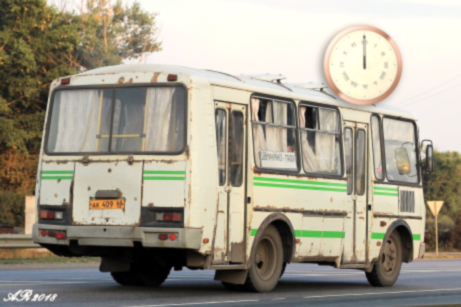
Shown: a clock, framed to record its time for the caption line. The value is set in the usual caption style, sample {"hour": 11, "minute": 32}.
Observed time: {"hour": 12, "minute": 0}
